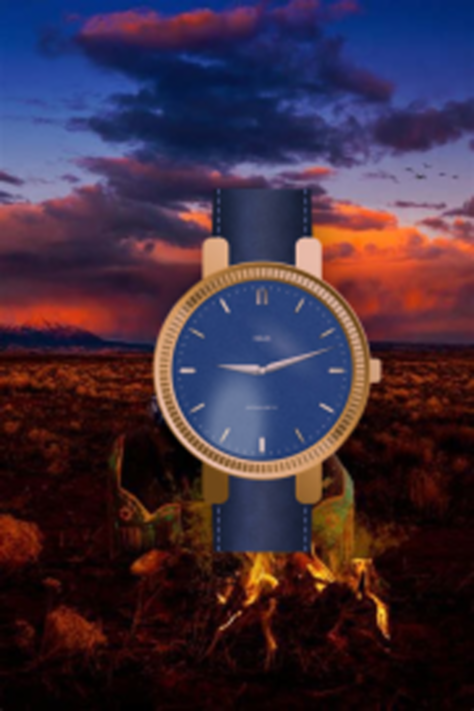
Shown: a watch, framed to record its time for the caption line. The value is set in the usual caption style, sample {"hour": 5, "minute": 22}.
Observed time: {"hour": 9, "minute": 12}
